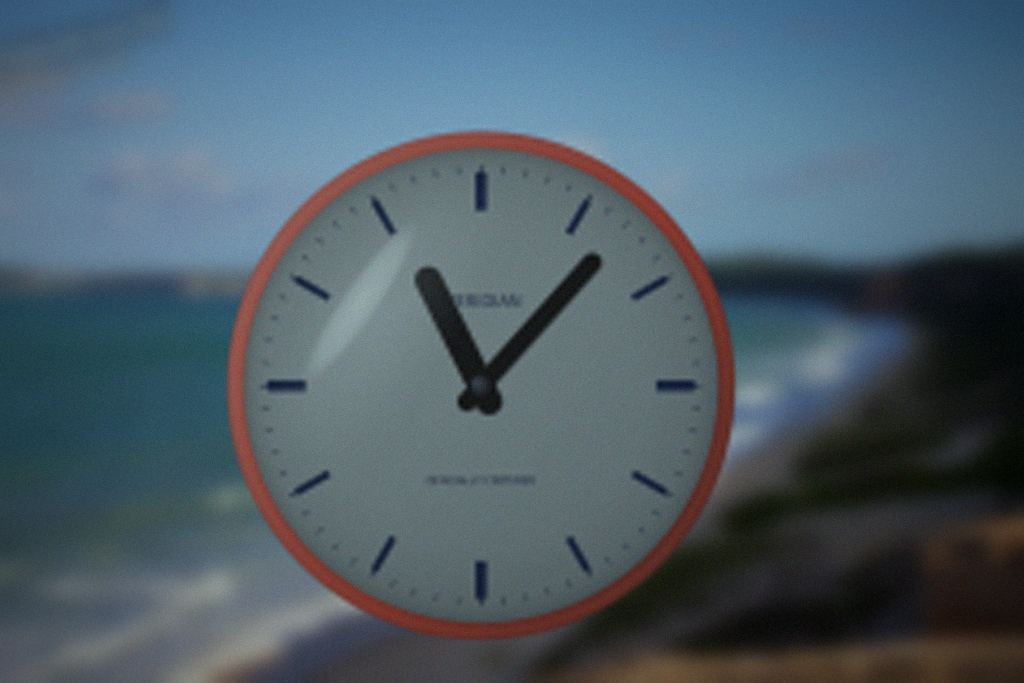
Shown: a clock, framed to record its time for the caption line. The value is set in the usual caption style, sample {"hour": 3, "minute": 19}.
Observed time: {"hour": 11, "minute": 7}
